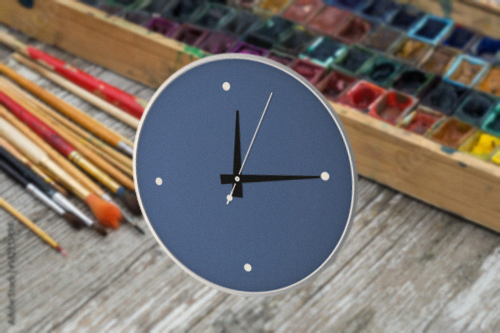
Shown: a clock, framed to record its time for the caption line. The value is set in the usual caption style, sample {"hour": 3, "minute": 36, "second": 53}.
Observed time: {"hour": 12, "minute": 15, "second": 5}
